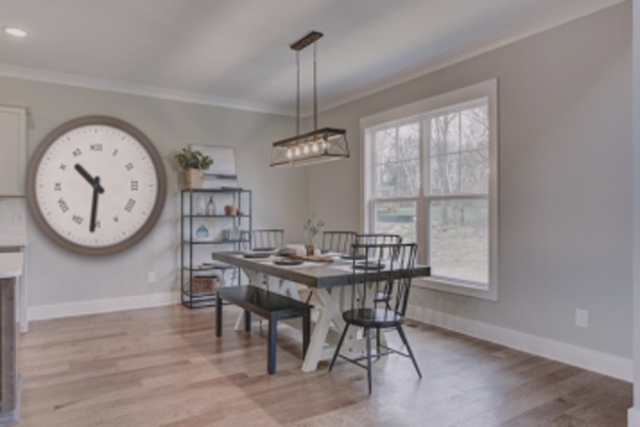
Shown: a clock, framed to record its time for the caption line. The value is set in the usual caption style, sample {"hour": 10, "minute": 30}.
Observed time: {"hour": 10, "minute": 31}
